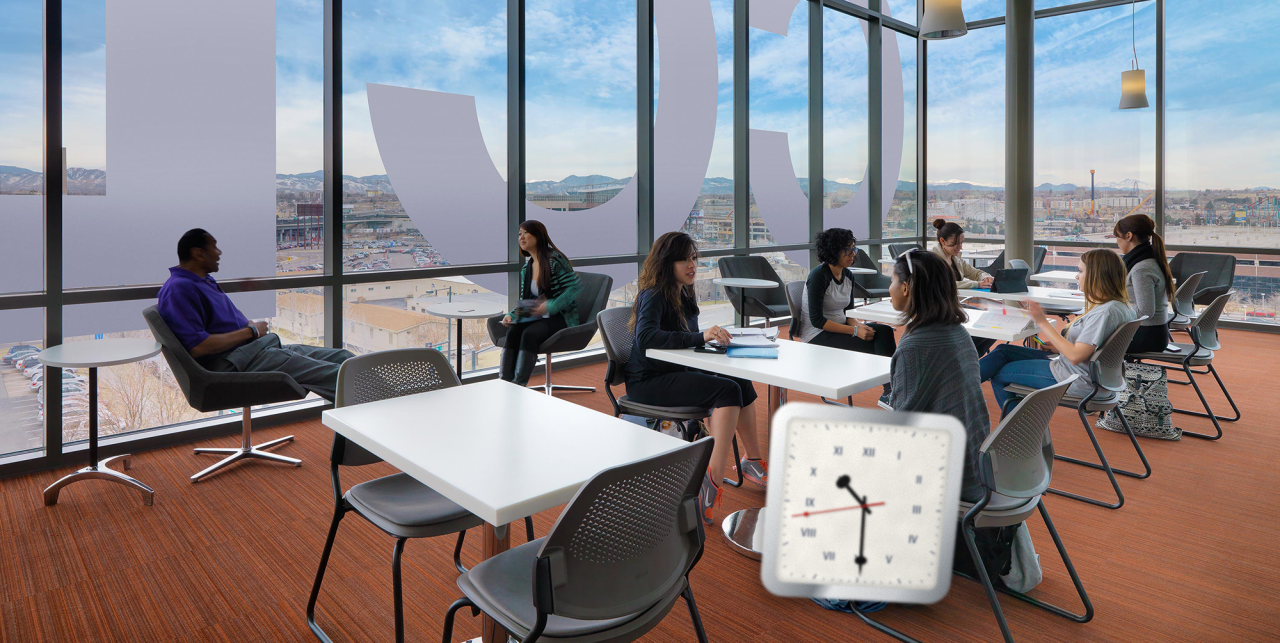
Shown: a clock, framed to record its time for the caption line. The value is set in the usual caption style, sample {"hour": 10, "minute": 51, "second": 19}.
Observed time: {"hour": 10, "minute": 29, "second": 43}
